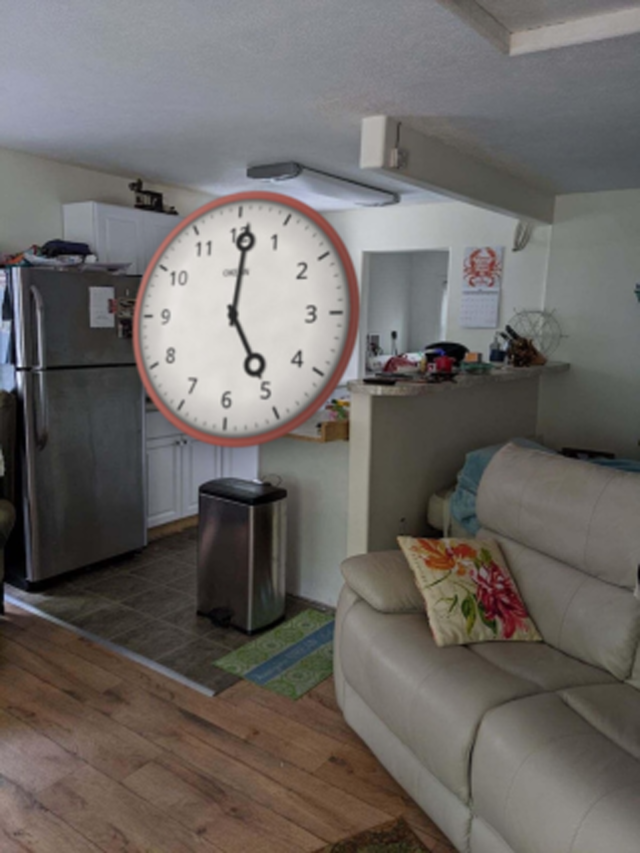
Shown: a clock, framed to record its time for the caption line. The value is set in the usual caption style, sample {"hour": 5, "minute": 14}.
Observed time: {"hour": 5, "minute": 1}
